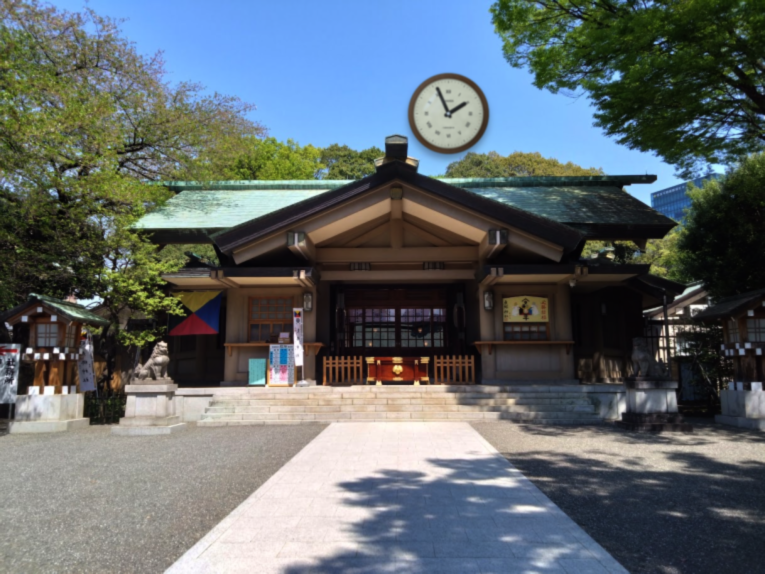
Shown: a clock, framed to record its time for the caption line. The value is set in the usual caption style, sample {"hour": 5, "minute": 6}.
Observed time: {"hour": 1, "minute": 56}
